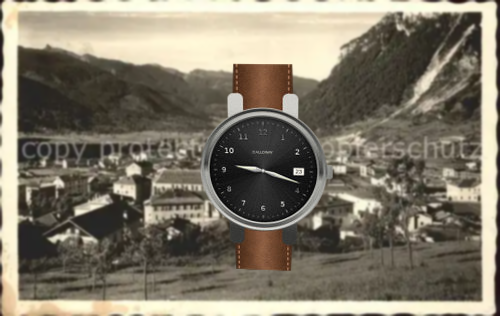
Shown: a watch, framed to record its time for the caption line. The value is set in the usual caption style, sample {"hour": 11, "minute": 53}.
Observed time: {"hour": 9, "minute": 18}
